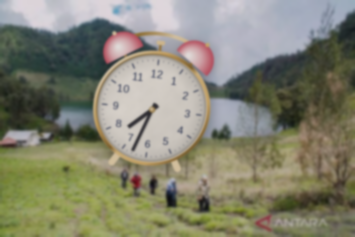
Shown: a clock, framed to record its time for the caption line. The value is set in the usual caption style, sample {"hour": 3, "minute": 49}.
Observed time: {"hour": 7, "minute": 33}
